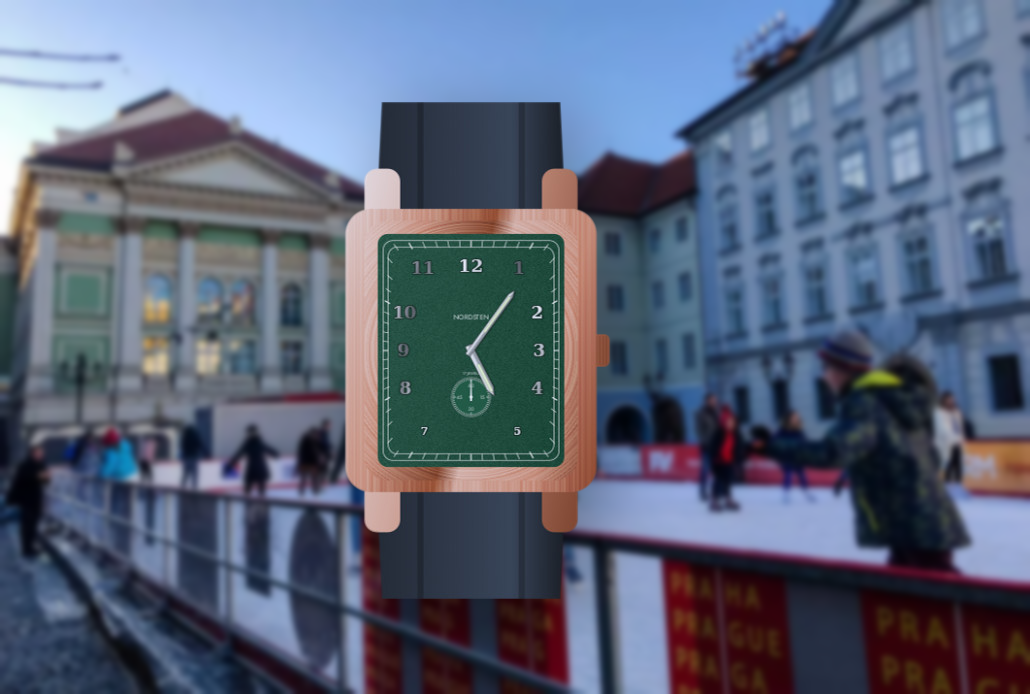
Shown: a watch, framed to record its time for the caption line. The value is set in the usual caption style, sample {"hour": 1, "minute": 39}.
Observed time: {"hour": 5, "minute": 6}
